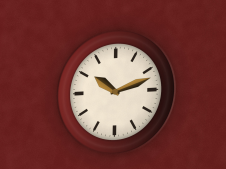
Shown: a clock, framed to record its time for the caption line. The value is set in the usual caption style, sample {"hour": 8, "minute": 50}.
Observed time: {"hour": 10, "minute": 12}
